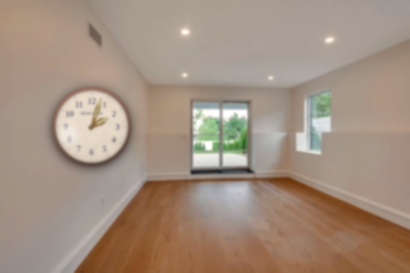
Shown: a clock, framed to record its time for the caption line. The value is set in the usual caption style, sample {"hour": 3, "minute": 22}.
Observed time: {"hour": 2, "minute": 3}
